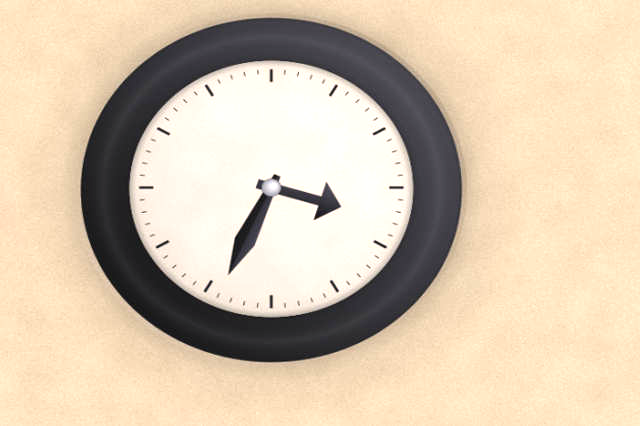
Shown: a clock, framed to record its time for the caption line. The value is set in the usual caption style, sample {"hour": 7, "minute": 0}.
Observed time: {"hour": 3, "minute": 34}
